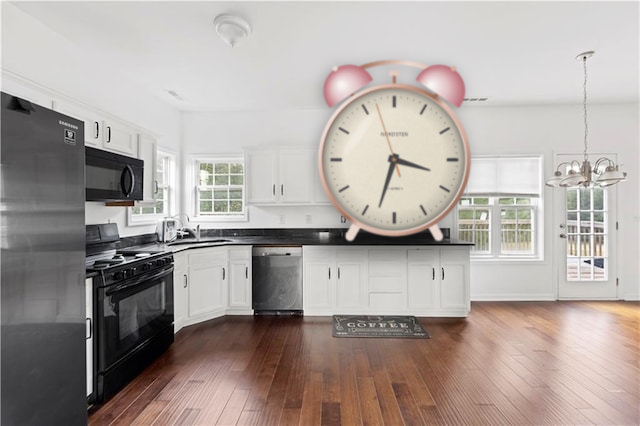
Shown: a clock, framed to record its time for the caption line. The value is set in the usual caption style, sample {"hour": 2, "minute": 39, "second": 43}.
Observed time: {"hour": 3, "minute": 32, "second": 57}
